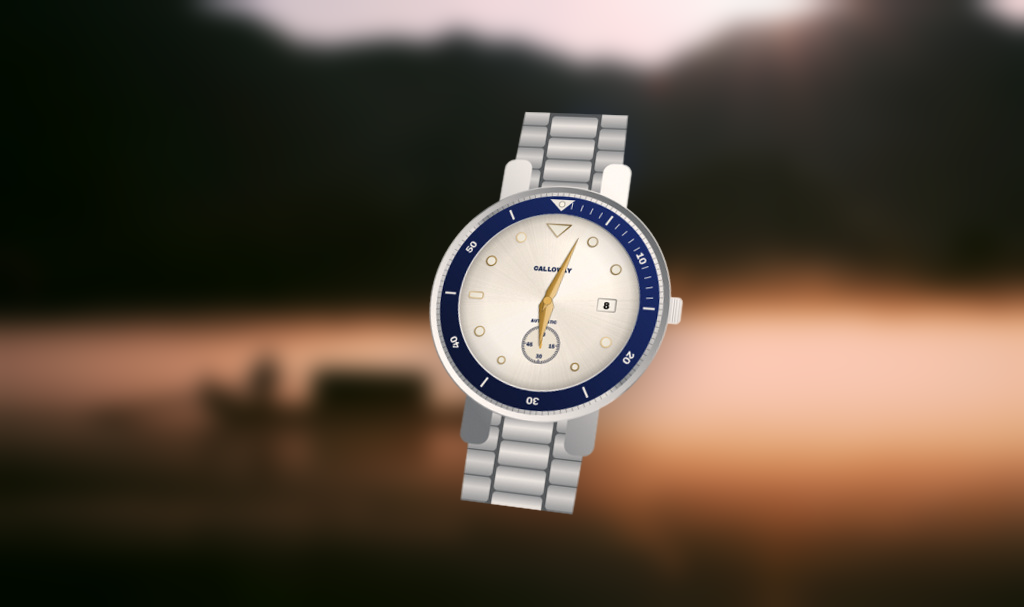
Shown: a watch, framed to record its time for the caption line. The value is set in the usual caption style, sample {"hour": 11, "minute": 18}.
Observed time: {"hour": 6, "minute": 3}
